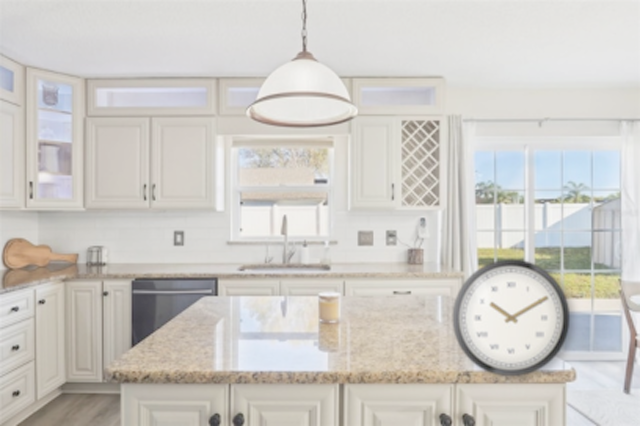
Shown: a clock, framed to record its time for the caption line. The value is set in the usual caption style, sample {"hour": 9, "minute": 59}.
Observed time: {"hour": 10, "minute": 10}
